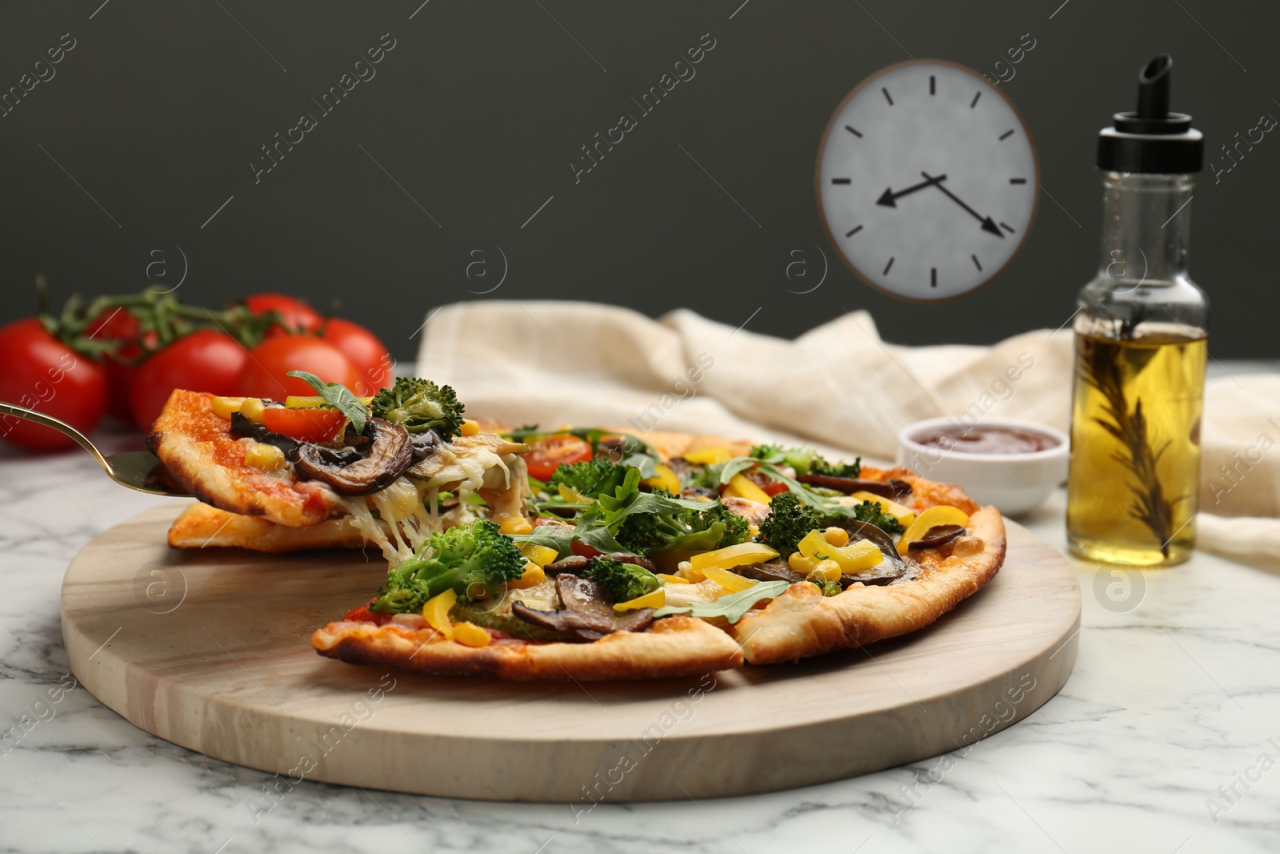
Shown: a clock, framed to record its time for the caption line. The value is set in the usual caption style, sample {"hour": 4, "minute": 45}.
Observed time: {"hour": 8, "minute": 21}
